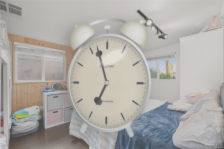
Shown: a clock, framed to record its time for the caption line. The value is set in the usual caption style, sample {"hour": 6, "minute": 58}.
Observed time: {"hour": 6, "minute": 57}
